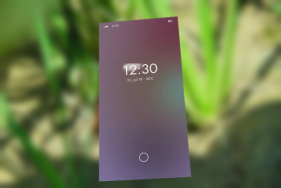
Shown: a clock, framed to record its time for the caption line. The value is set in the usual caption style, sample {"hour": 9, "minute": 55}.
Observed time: {"hour": 12, "minute": 30}
